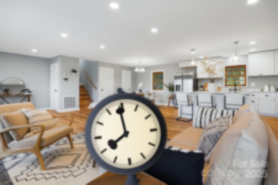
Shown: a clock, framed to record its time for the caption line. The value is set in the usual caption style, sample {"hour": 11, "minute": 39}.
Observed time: {"hour": 7, "minute": 59}
